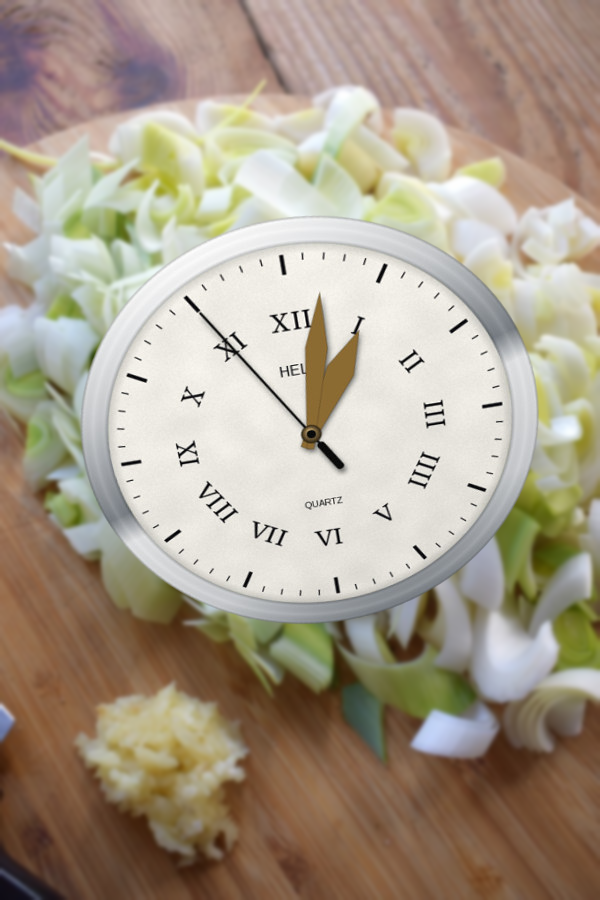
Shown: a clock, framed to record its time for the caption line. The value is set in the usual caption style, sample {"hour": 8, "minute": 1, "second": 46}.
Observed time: {"hour": 1, "minute": 1, "second": 55}
